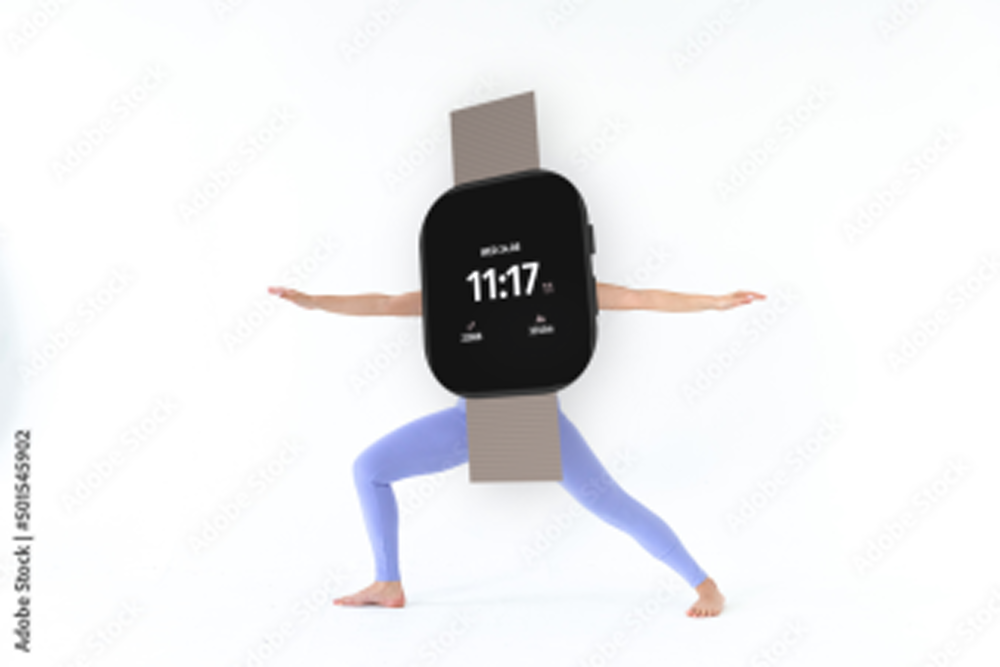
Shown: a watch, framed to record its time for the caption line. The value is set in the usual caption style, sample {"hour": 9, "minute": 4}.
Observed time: {"hour": 11, "minute": 17}
